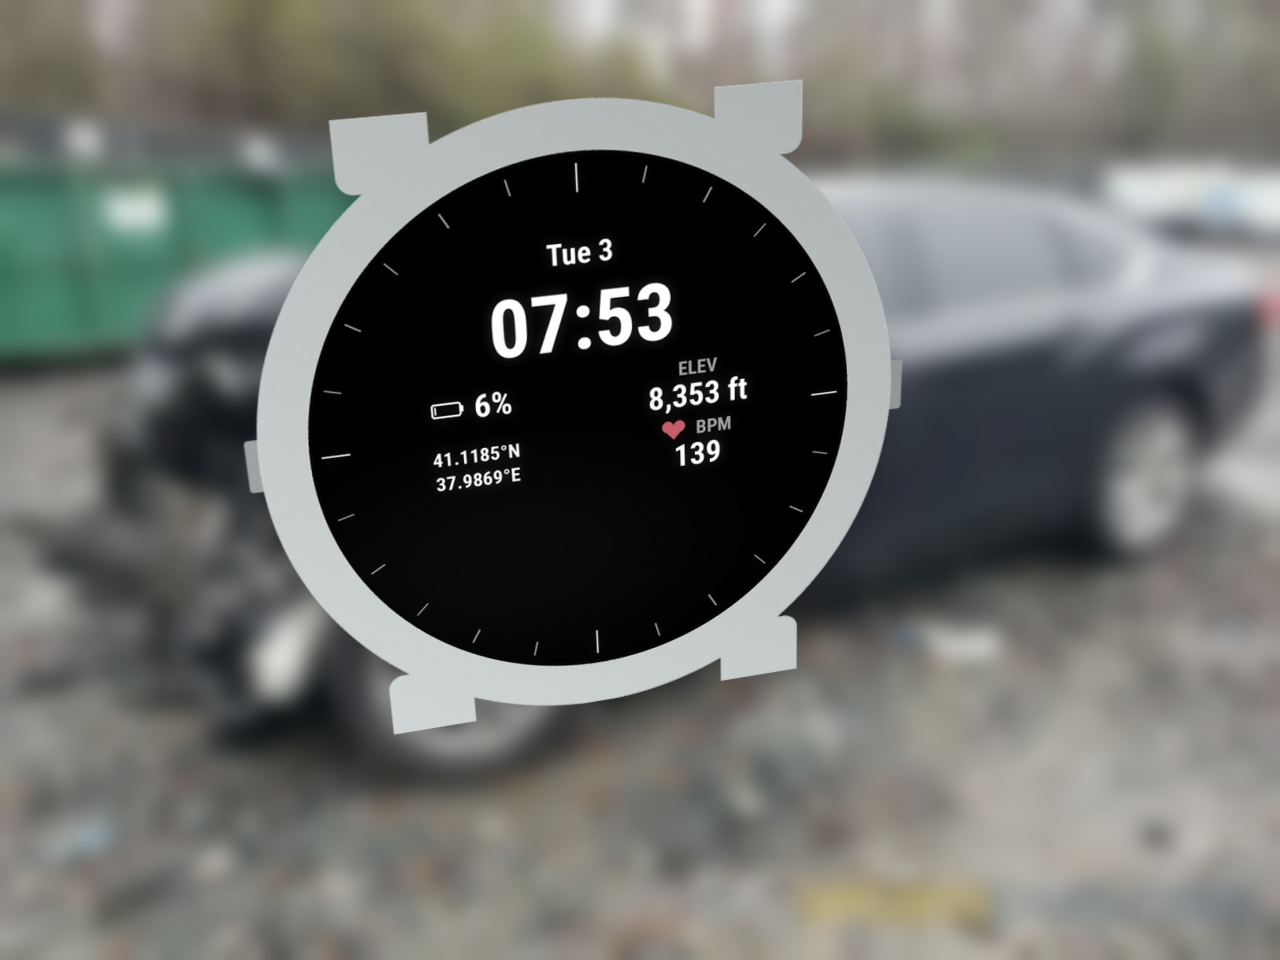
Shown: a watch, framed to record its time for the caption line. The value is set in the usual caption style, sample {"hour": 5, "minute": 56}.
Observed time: {"hour": 7, "minute": 53}
